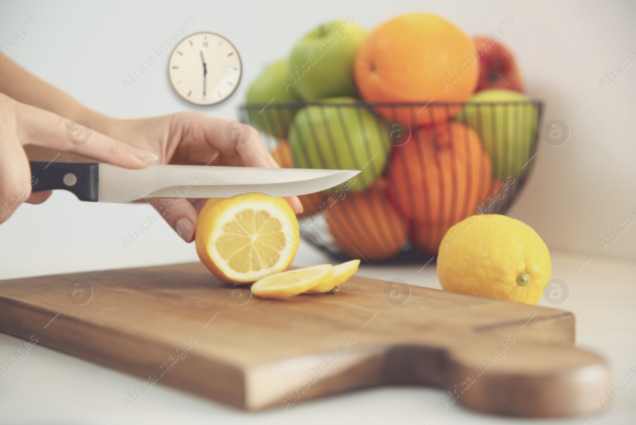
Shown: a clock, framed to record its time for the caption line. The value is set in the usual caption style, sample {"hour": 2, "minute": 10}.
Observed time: {"hour": 11, "minute": 30}
